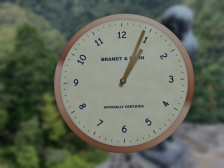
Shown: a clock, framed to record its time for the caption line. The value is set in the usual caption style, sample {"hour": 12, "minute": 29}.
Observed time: {"hour": 1, "minute": 4}
